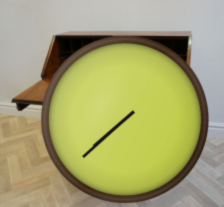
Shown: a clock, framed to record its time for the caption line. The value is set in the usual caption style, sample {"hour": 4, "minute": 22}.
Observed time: {"hour": 7, "minute": 38}
